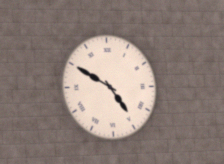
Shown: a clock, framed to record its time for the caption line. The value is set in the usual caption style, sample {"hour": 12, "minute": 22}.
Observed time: {"hour": 4, "minute": 50}
